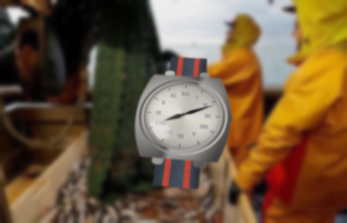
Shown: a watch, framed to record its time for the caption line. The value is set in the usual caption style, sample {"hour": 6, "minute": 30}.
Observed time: {"hour": 8, "minute": 11}
